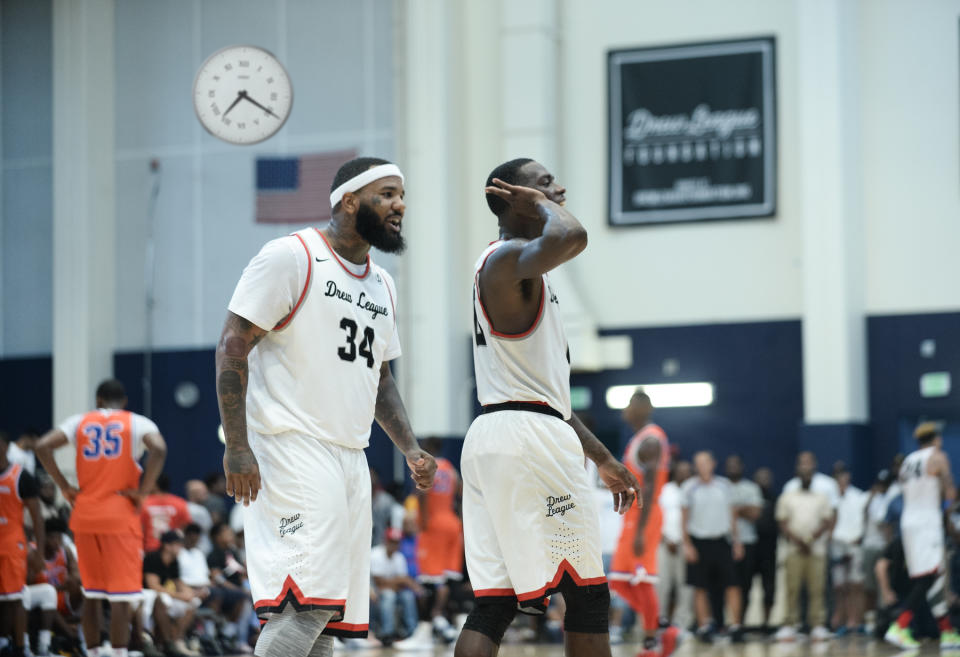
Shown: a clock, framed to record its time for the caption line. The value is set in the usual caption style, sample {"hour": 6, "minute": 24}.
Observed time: {"hour": 7, "minute": 20}
